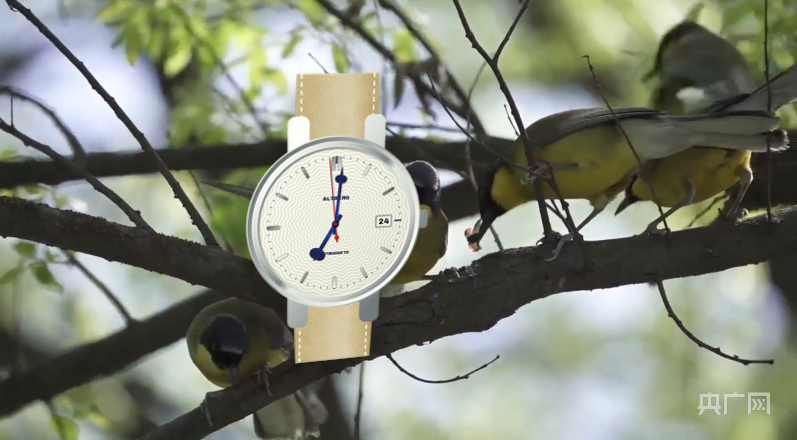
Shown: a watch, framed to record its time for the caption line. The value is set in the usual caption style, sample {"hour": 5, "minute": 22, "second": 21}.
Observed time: {"hour": 7, "minute": 0, "second": 59}
